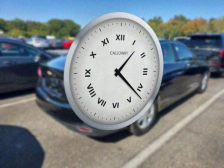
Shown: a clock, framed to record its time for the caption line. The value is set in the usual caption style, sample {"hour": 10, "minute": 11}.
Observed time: {"hour": 1, "minute": 22}
